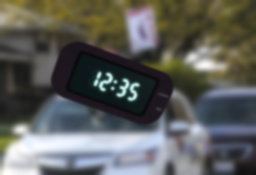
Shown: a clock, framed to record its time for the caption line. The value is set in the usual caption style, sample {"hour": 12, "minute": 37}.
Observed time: {"hour": 12, "minute": 35}
